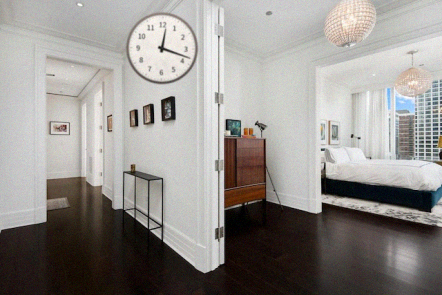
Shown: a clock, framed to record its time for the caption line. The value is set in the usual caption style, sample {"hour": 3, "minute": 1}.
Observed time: {"hour": 12, "minute": 18}
